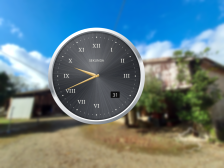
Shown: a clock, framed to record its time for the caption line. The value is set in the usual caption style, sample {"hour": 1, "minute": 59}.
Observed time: {"hour": 9, "minute": 41}
